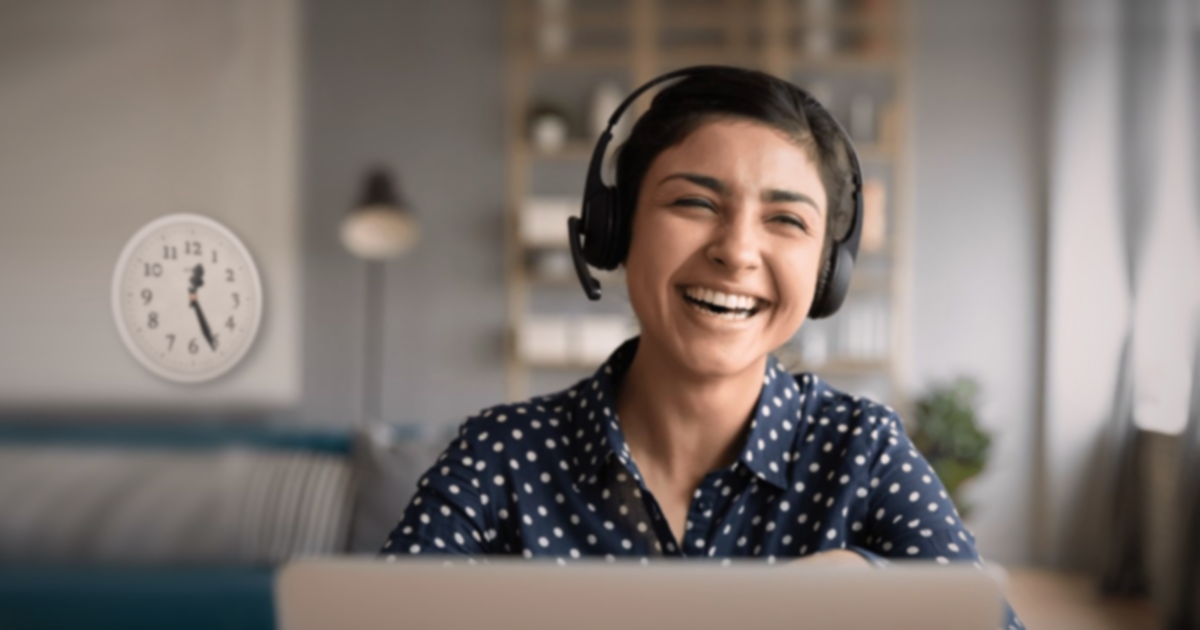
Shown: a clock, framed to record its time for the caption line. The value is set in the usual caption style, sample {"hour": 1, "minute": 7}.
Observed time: {"hour": 12, "minute": 26}
